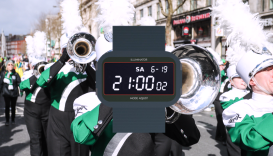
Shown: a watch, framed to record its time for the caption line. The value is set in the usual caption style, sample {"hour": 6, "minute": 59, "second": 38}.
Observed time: {"hour": 21, "minute": 0, "second": 2}
